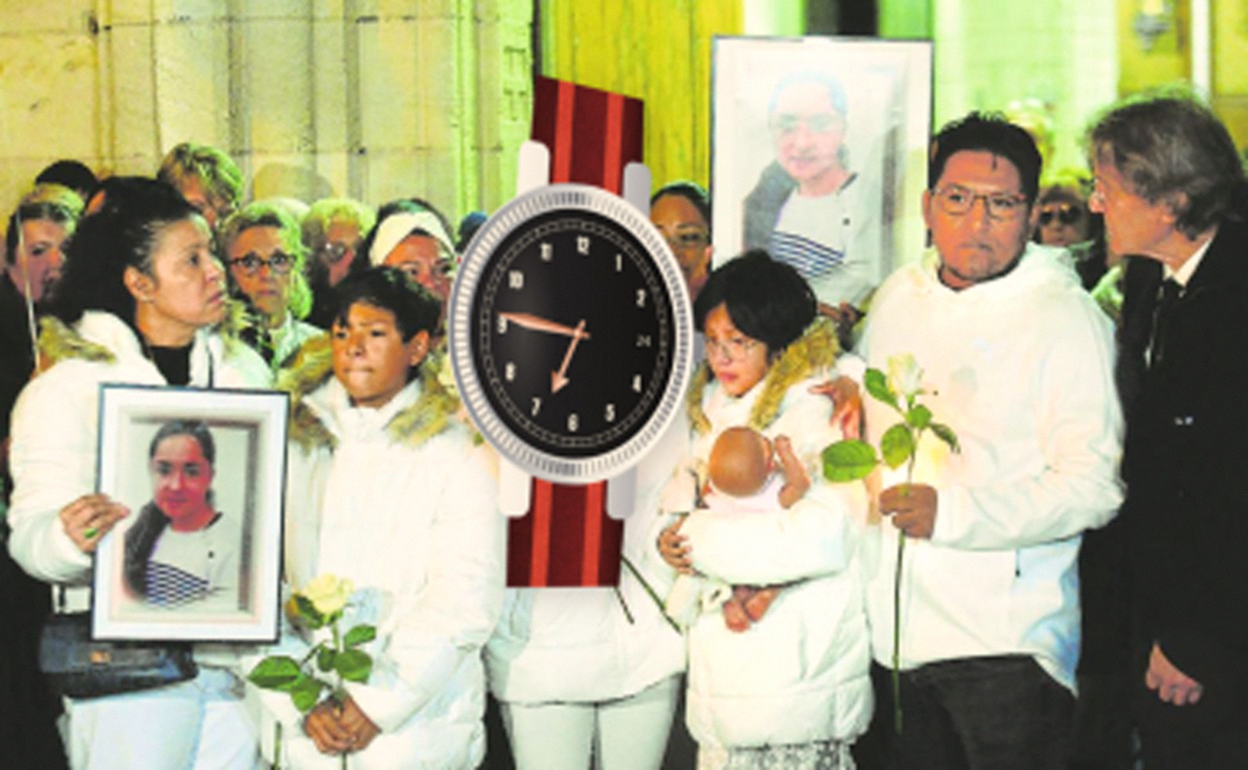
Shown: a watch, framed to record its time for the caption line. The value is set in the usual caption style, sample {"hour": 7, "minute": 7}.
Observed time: {"hour": 6, "minute": 46}
